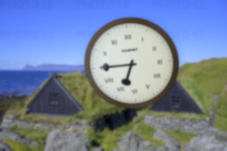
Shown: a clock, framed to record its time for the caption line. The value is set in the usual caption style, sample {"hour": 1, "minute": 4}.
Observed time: {"hour": 6, "minute": 45}
